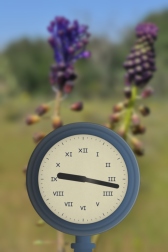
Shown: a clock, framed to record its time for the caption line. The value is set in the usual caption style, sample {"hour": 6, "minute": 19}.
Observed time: {"hour": 9, "minute": 17}
